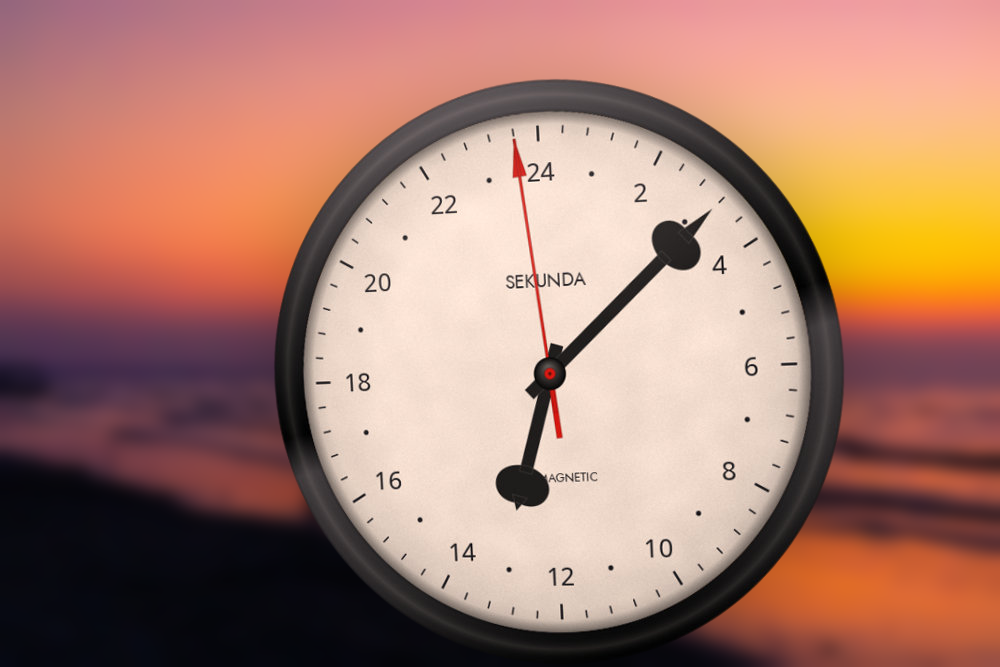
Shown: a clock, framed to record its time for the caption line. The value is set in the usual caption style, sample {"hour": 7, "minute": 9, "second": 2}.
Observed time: {"hour": 13, "minute": 7, "second": 59}
